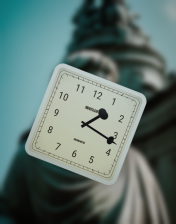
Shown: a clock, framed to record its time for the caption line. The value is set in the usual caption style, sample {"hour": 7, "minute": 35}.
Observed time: {"hour": 1, "minute": 17}
